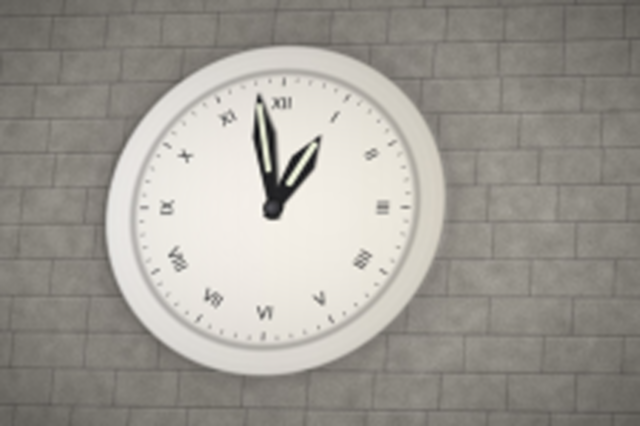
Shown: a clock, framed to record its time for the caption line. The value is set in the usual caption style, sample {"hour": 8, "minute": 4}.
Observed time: {"hour": 12, "minute": 58}
